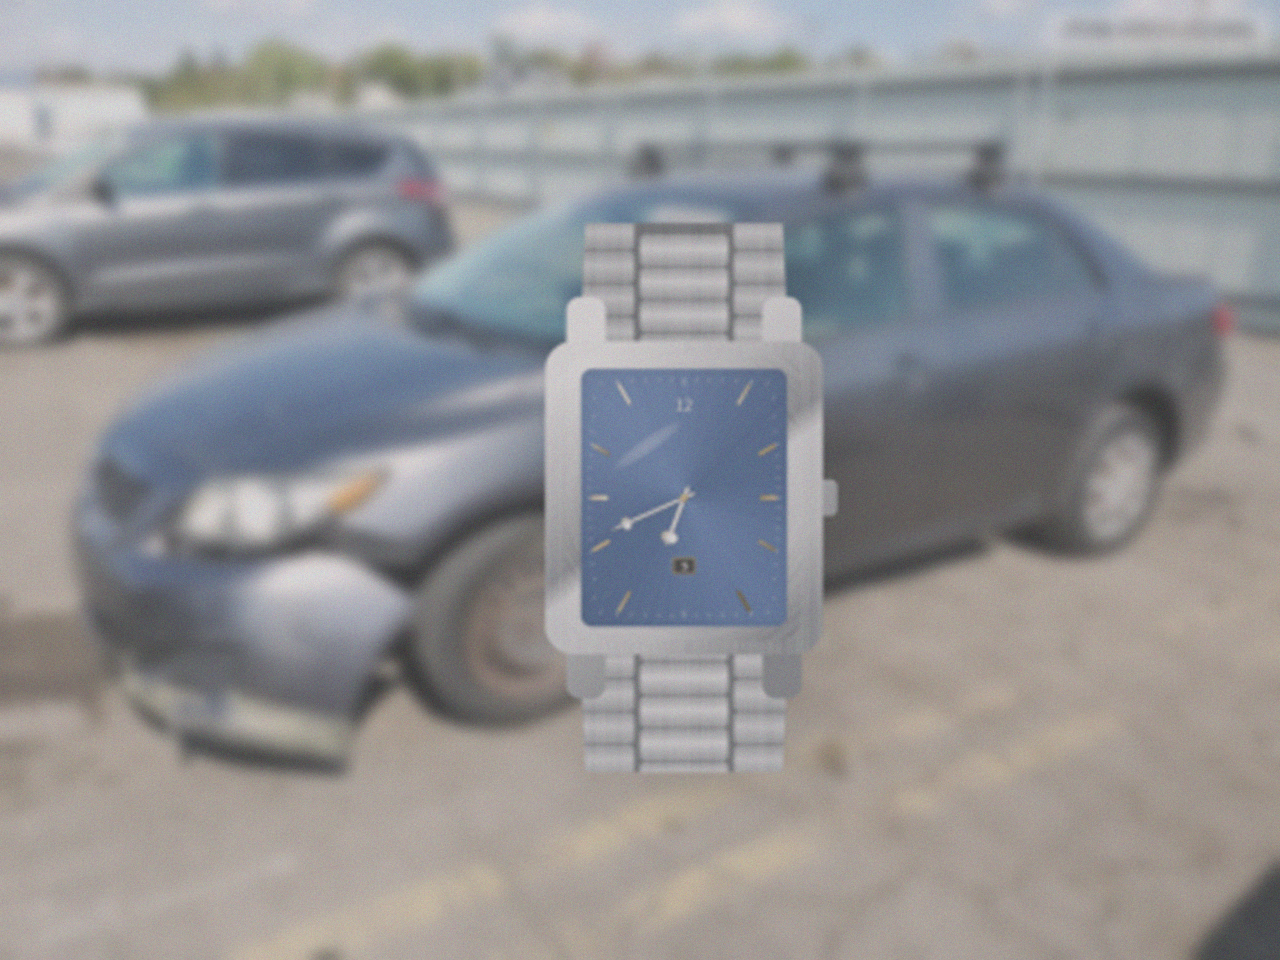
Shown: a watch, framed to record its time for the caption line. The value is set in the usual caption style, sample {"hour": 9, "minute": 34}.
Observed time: {"hour": 6, "minute": 41}
